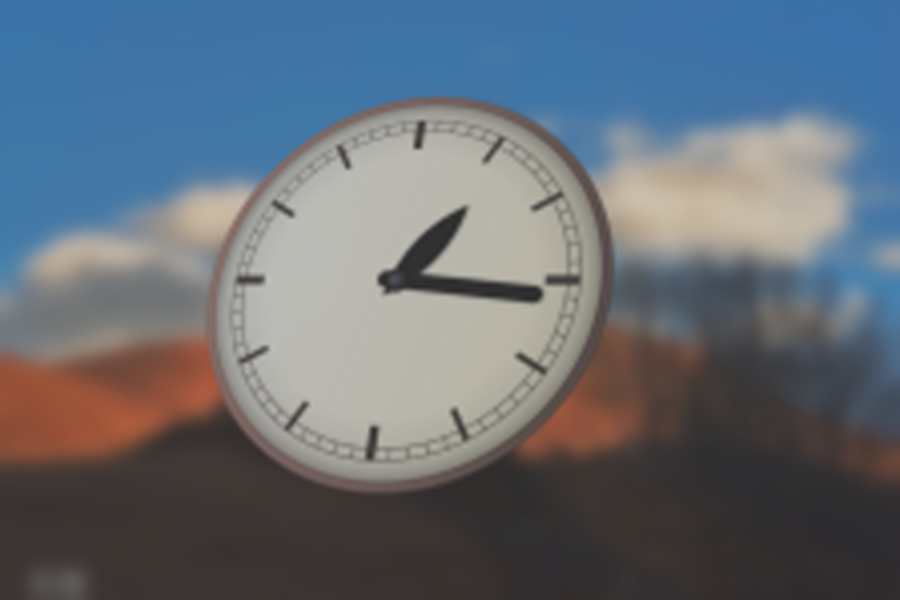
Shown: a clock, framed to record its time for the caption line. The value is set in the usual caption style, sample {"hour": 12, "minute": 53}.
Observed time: {"hour": 1, "minute": 16}
